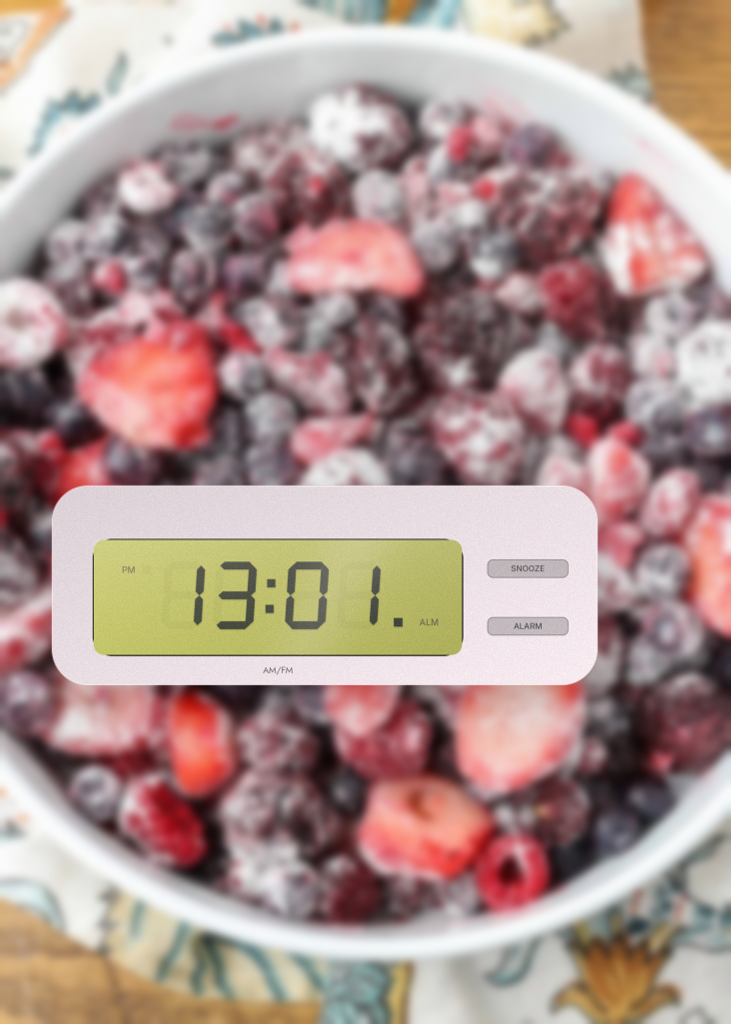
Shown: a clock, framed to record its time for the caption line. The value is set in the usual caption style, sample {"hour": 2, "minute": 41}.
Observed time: {"hour": 13, "minute": 1}
